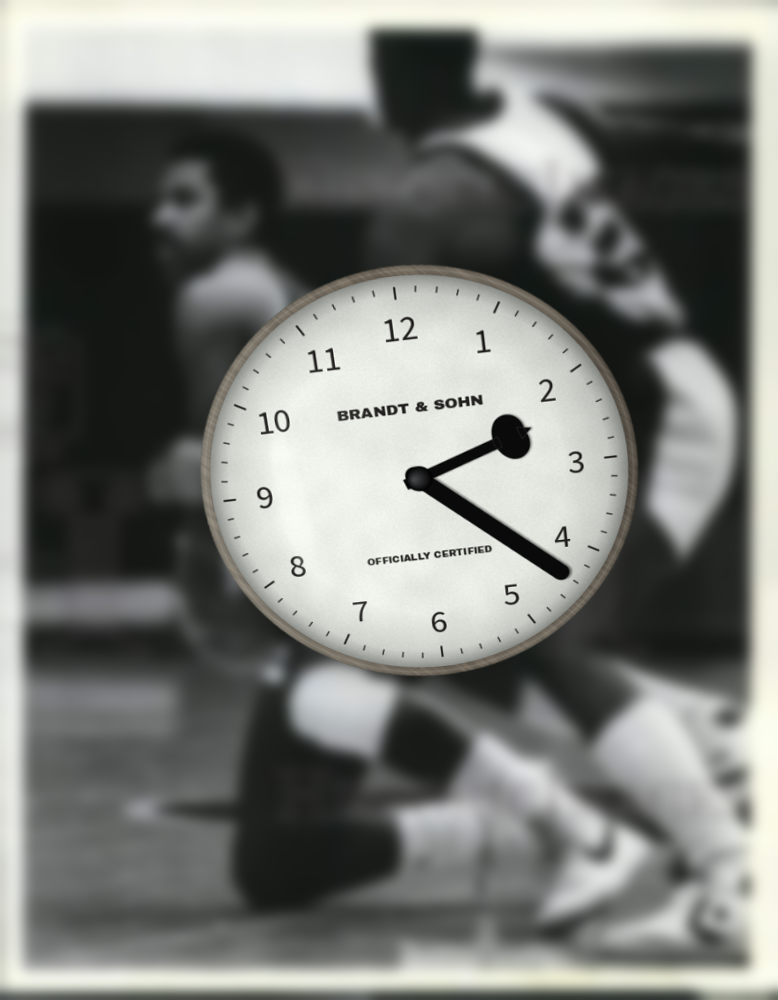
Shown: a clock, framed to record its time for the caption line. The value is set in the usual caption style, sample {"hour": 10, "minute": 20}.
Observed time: {"hour": 2, "minute": 22}
